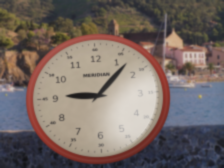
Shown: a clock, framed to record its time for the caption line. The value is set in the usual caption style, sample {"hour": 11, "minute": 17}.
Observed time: {"hour": 9, "minute": 7}
